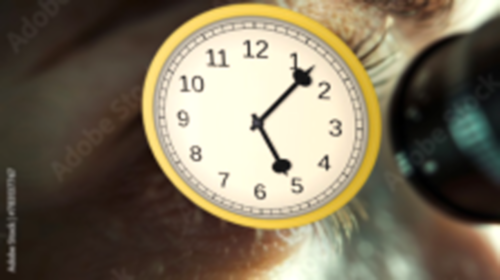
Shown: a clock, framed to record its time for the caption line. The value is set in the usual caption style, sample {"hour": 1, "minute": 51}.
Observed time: {"hour": 5, "minute": 7}
